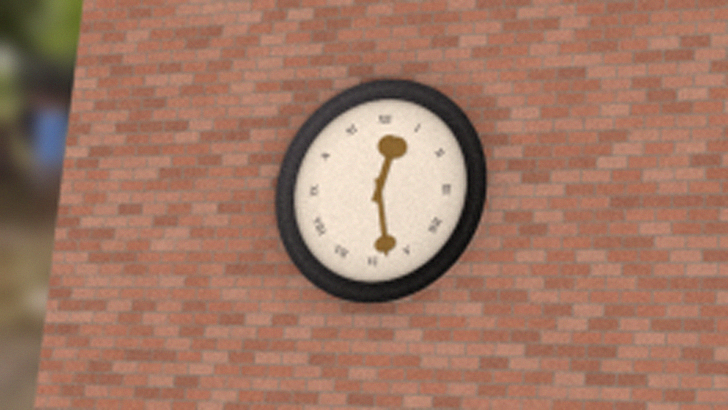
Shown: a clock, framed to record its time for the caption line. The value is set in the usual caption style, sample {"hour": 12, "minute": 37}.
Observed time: {"hour": 12, "minute": 28}
